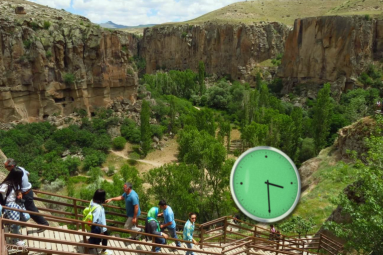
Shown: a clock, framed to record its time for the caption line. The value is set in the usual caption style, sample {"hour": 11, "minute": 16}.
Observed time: {"hour": 3, "minute": 30}
